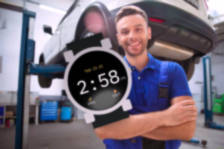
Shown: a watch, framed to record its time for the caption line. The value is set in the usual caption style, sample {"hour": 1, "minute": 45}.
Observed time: {"hour": 2, "minute": 58}
